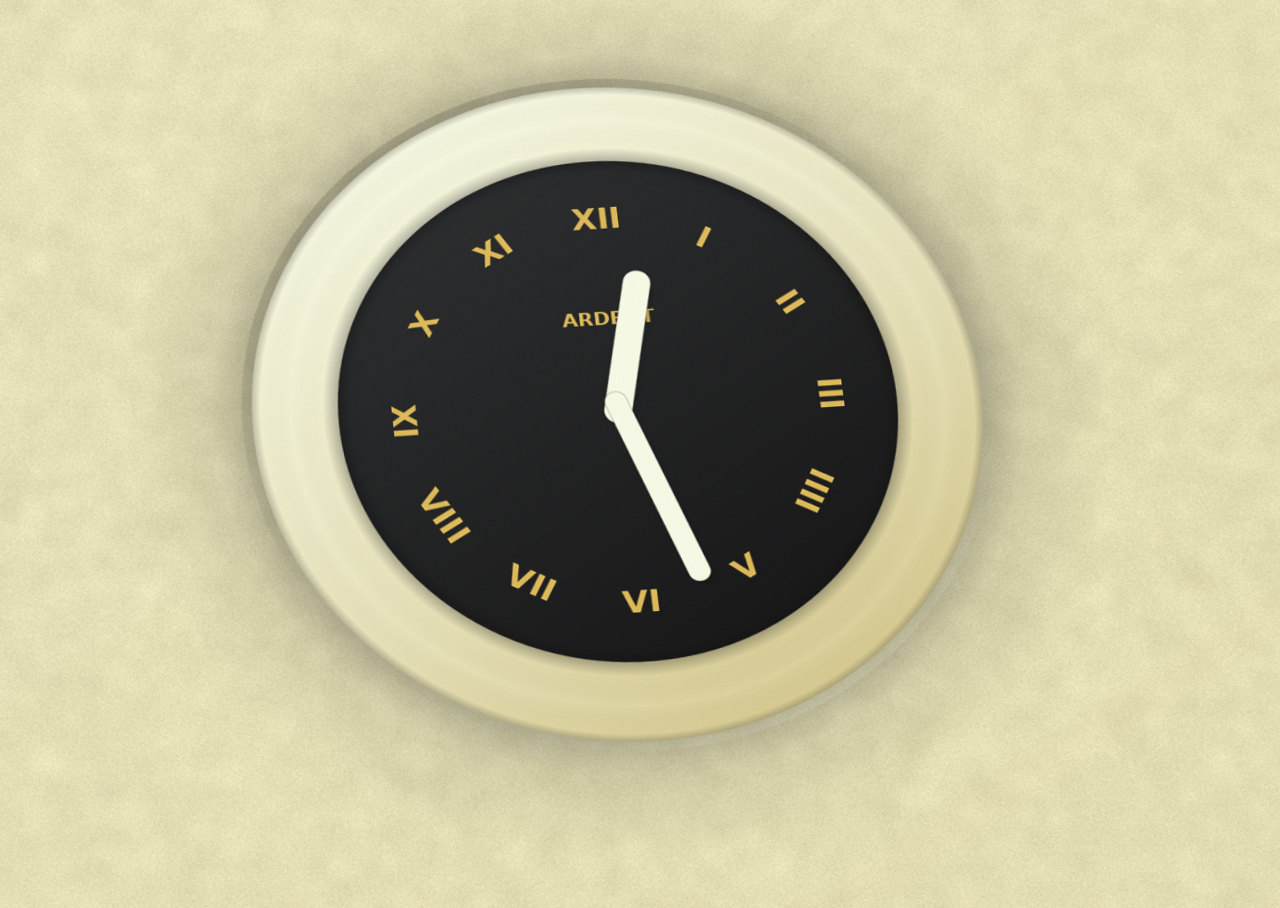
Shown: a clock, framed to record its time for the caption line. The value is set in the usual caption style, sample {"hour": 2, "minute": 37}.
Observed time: {"hour": 12, "minute": 27}
